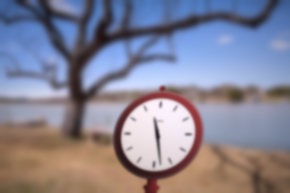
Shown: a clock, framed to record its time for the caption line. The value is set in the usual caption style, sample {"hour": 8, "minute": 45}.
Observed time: {"hour": 11, "minute": 28}
